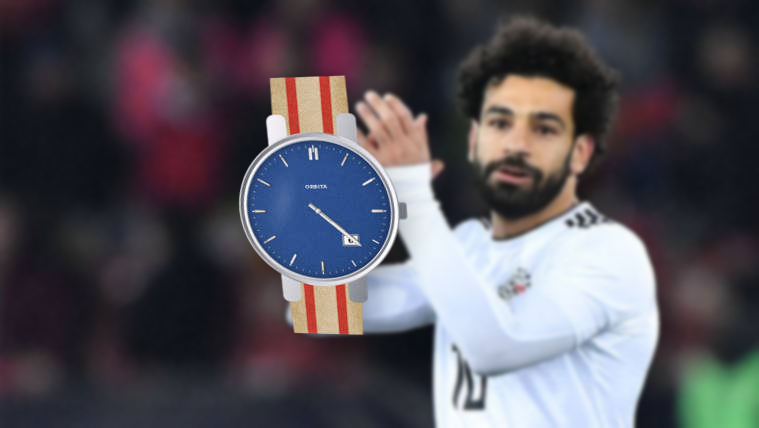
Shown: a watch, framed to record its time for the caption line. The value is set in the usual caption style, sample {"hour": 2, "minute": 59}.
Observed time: {"hour": 4, "minute": 22}
